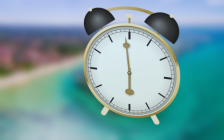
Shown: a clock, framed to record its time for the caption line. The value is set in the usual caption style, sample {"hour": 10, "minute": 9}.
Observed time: {"hour": 5, "minute": 59}
